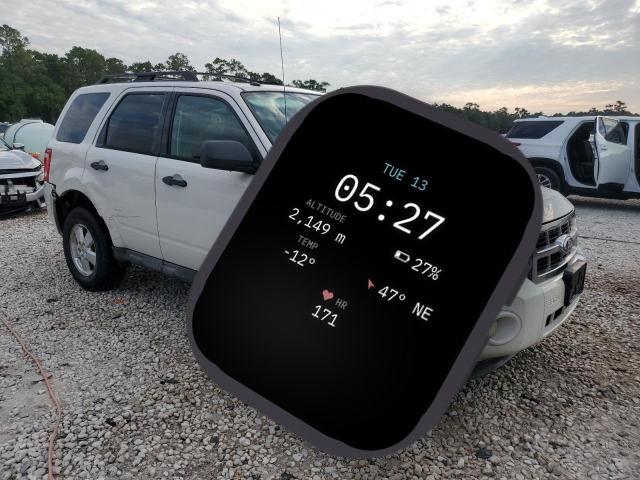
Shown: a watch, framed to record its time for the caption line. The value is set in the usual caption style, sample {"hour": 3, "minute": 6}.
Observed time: {"hour": 5, "minute": 27}
